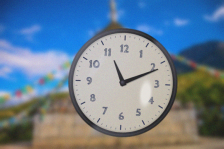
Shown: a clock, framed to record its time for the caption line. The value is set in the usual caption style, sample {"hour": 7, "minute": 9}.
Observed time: {"hour": 11, "minute": 11}
